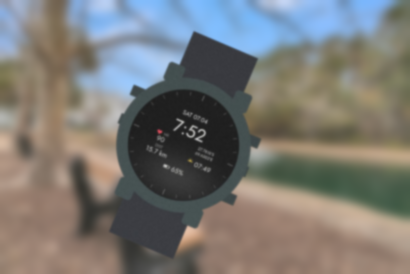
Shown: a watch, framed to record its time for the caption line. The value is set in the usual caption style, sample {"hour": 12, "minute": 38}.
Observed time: {"hour": 7, "minute": 52}
